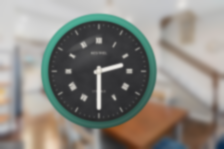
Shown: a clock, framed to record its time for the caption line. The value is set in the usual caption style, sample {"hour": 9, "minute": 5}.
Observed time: {"hour": 2, "minute": 30}
